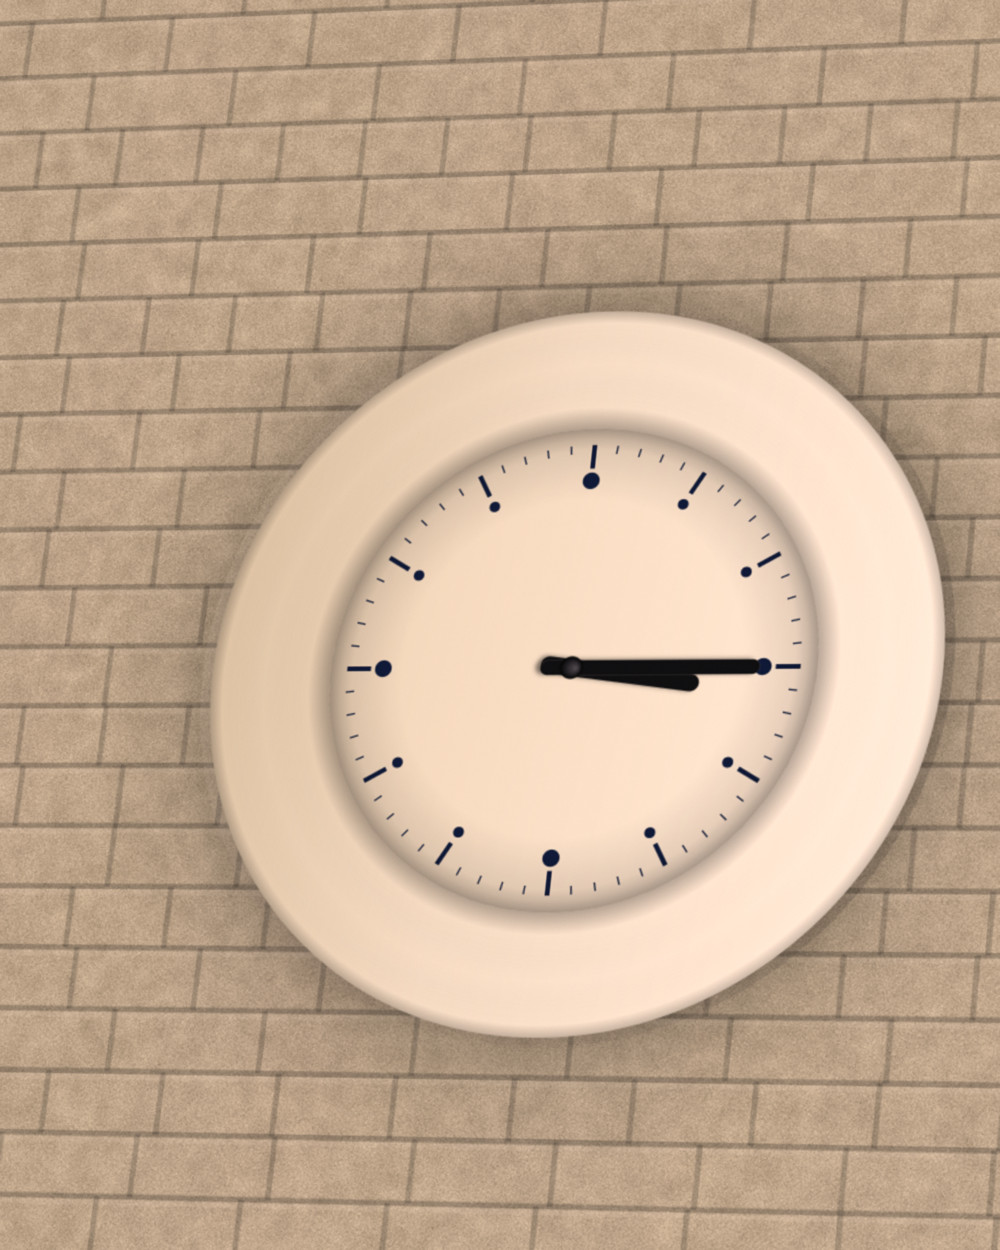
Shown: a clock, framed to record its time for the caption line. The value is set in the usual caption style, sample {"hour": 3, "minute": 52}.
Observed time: {"hour": 3, "minute": 15}
